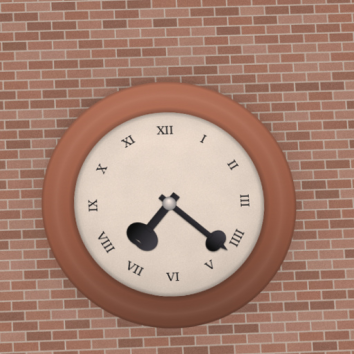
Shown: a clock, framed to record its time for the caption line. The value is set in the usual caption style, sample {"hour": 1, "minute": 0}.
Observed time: {"hour": 7, "minute": 22}
